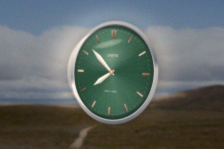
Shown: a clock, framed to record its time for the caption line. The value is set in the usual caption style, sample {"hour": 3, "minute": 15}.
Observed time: {"hour": 7, "minute": 52}
